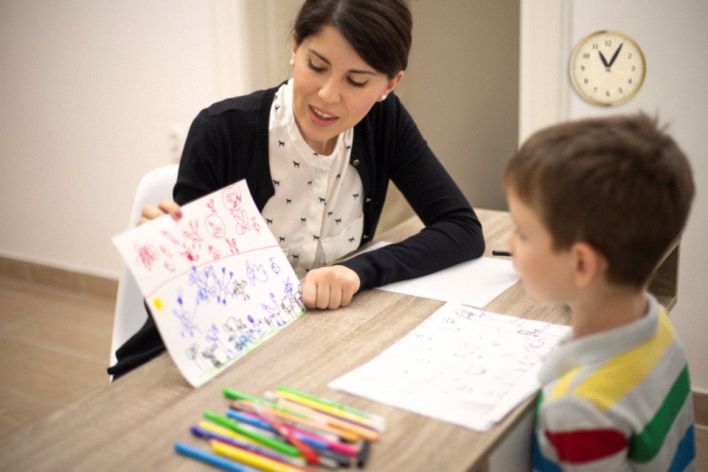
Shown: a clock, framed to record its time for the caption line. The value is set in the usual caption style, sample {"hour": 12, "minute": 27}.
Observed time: {"hour": 11, "minute": 5}
